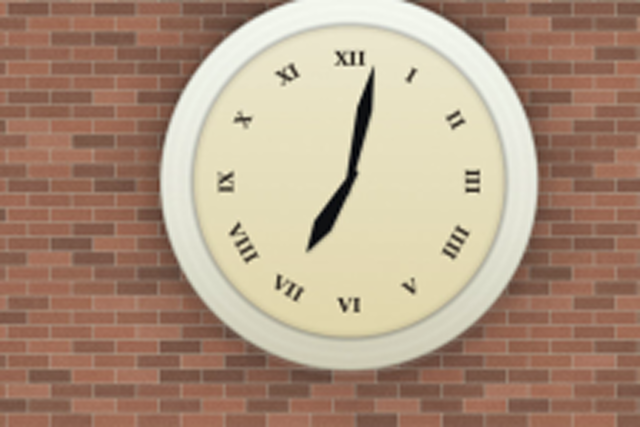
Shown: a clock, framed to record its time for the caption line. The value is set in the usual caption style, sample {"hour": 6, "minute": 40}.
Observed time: {"hour": 7, "minute": 2}
